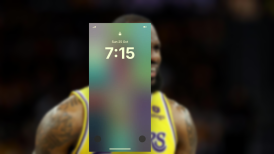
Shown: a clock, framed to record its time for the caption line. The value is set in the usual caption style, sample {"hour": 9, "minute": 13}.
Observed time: {"hour": 7, "minute": 15}
